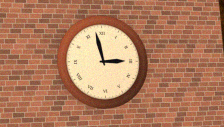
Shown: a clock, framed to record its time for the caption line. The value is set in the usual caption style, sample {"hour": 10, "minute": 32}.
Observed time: {"hour": 2, "minute": 58}
